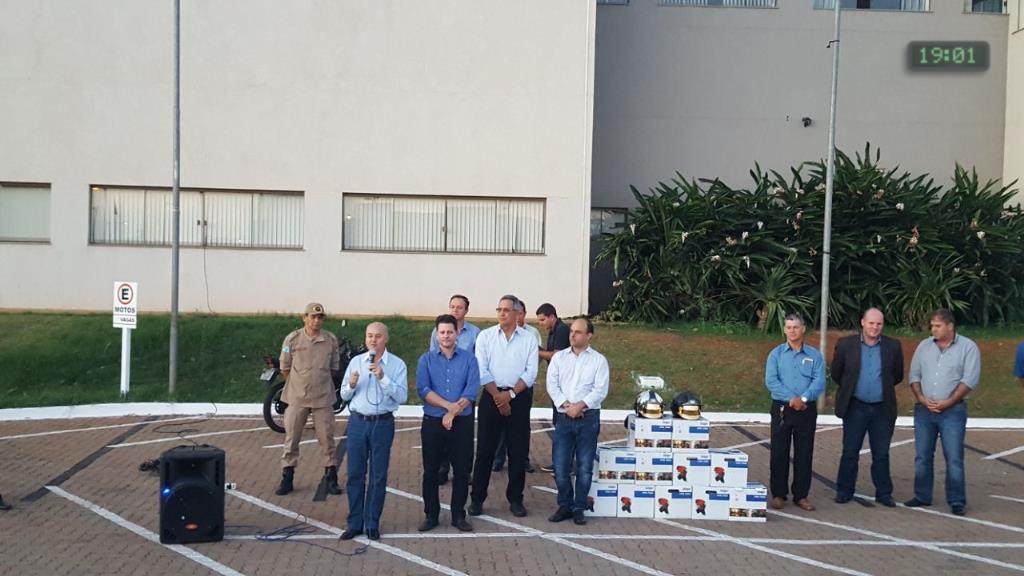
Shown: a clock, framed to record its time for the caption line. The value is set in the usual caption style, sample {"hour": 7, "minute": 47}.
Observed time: {"hour": 19, "minute": 1}
